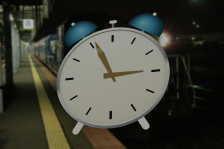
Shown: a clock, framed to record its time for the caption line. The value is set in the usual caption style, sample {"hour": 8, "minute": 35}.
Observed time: {"hour": 2, "minute": 56}
